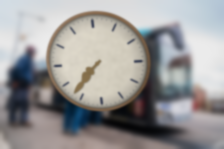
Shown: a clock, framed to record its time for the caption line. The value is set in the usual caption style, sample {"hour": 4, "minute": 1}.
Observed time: {"hour": 7, "minute": 37}
